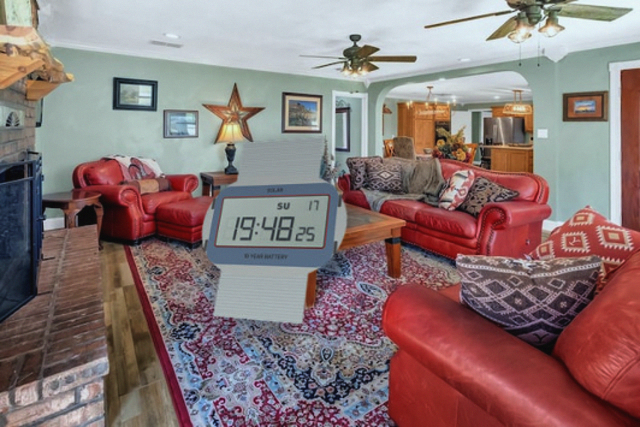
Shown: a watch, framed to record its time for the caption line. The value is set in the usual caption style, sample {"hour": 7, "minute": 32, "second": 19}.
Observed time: {"hour": 19, "minute": 48, "second": 25}
